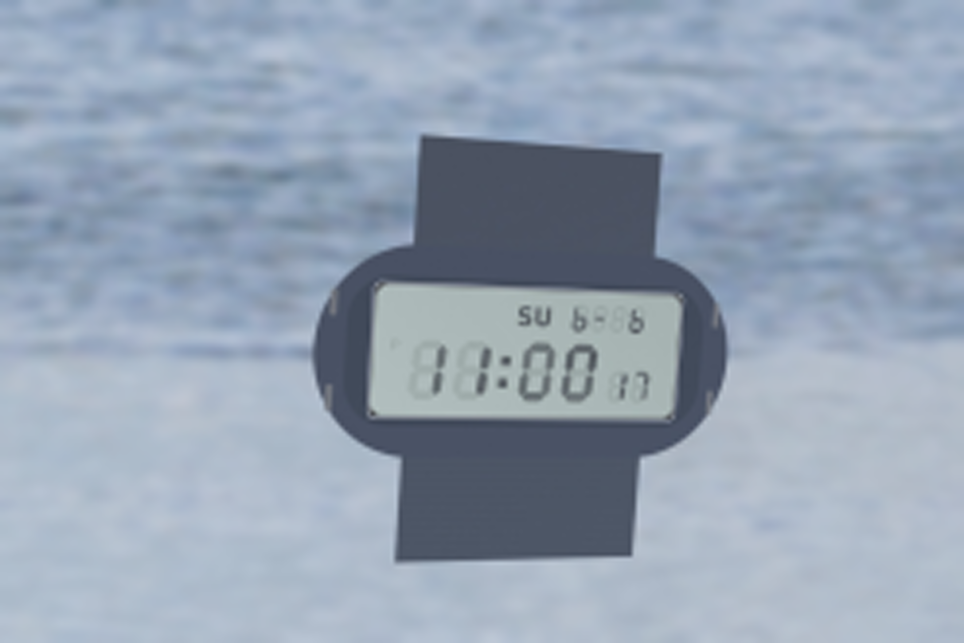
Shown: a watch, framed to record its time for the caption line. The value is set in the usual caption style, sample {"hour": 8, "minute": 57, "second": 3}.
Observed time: {"hour": 11, "minute": 0, "second": 17}
